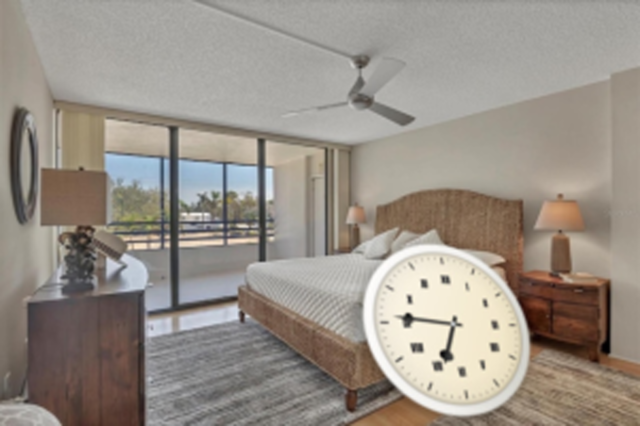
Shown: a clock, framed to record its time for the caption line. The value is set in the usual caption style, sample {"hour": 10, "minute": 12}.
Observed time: {"hour": 6, "minute": 46}
